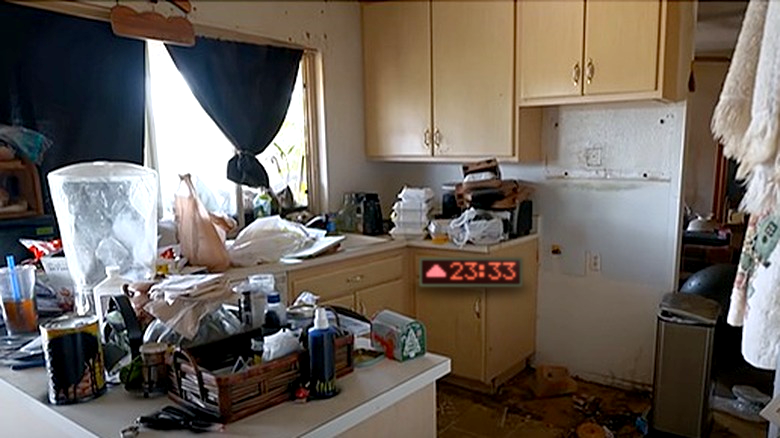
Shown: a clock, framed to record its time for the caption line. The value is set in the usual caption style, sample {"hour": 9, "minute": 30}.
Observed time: {"hour": 23, "minute": 33}
